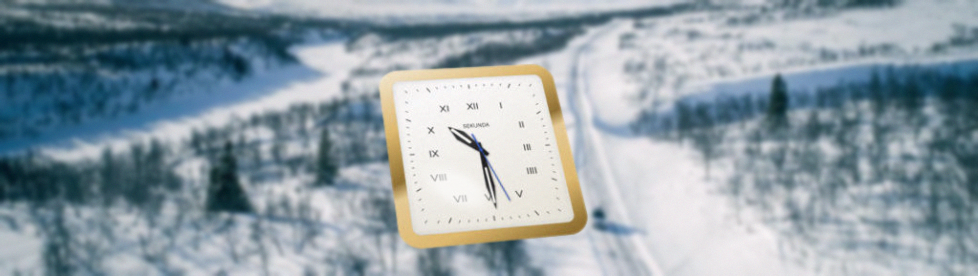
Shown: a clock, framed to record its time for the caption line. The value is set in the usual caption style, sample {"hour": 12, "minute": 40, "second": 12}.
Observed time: {"hour": 10, "minute": 29, "second": 27}
